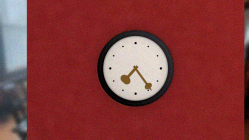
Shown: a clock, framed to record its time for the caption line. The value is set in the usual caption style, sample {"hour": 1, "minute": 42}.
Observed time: {"hour": 7, "minute": 24}
